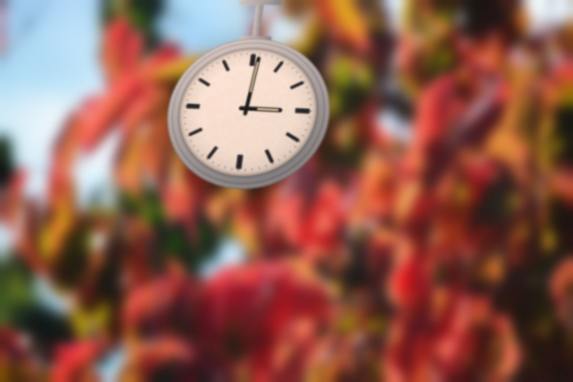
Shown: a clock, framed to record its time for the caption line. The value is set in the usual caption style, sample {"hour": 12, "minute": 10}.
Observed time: {"hour": 3, "minute": 1}
